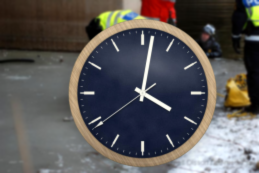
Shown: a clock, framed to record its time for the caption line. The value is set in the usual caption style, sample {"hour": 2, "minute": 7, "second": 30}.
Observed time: {"hour": 4, "minute": 1, "second": 39}
